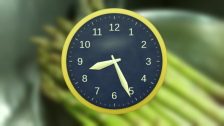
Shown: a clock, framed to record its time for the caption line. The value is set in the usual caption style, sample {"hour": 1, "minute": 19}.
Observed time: {"hour": 8, "minute": 26}
